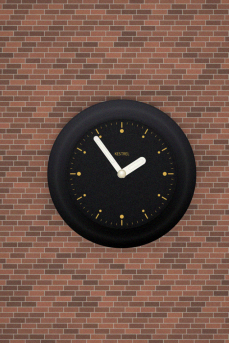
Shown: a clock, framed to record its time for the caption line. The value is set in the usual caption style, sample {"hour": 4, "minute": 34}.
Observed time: {"hour": 1, "minute": 54}
